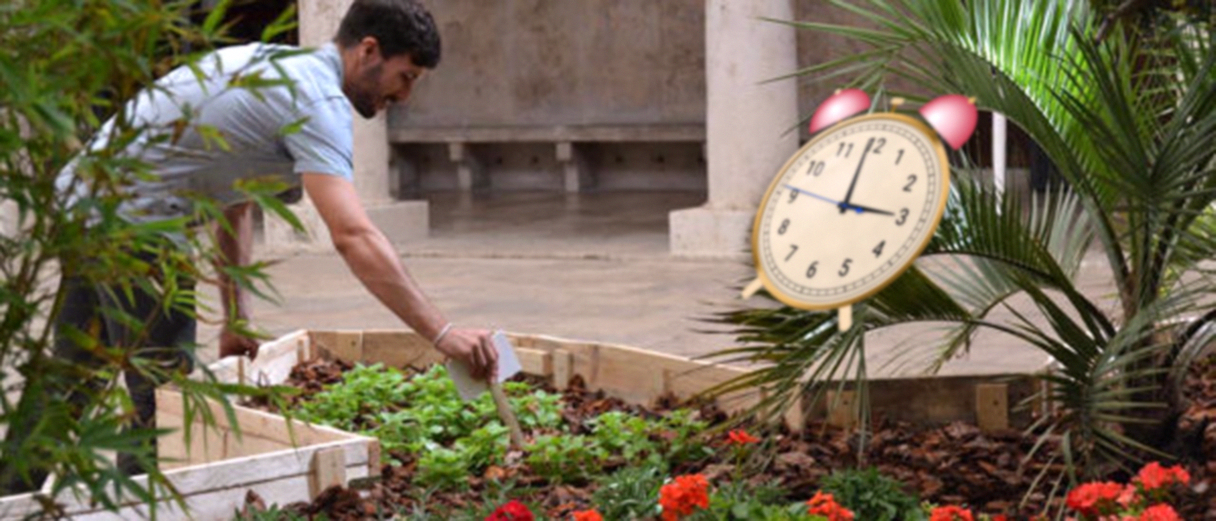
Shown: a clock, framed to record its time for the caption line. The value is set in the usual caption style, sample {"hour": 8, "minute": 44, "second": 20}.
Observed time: {"hour": 2, "minute": 58, "second": 46}
